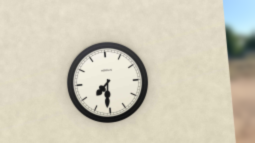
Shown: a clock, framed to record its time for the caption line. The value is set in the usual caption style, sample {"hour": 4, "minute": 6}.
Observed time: {"hour": 7, "minute": 31}
